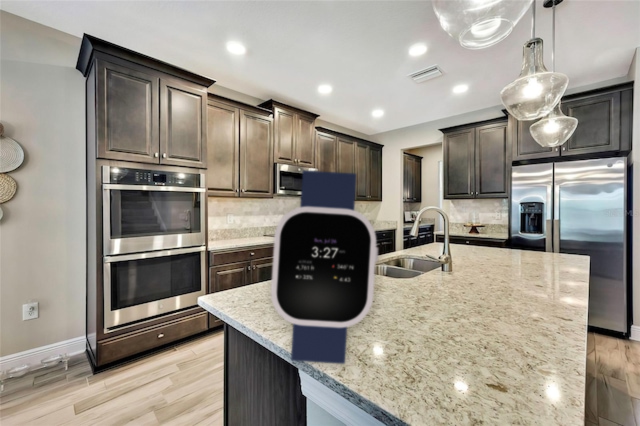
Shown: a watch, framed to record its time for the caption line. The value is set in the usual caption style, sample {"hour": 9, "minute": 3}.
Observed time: {"hour": 3, "minute": 27}
